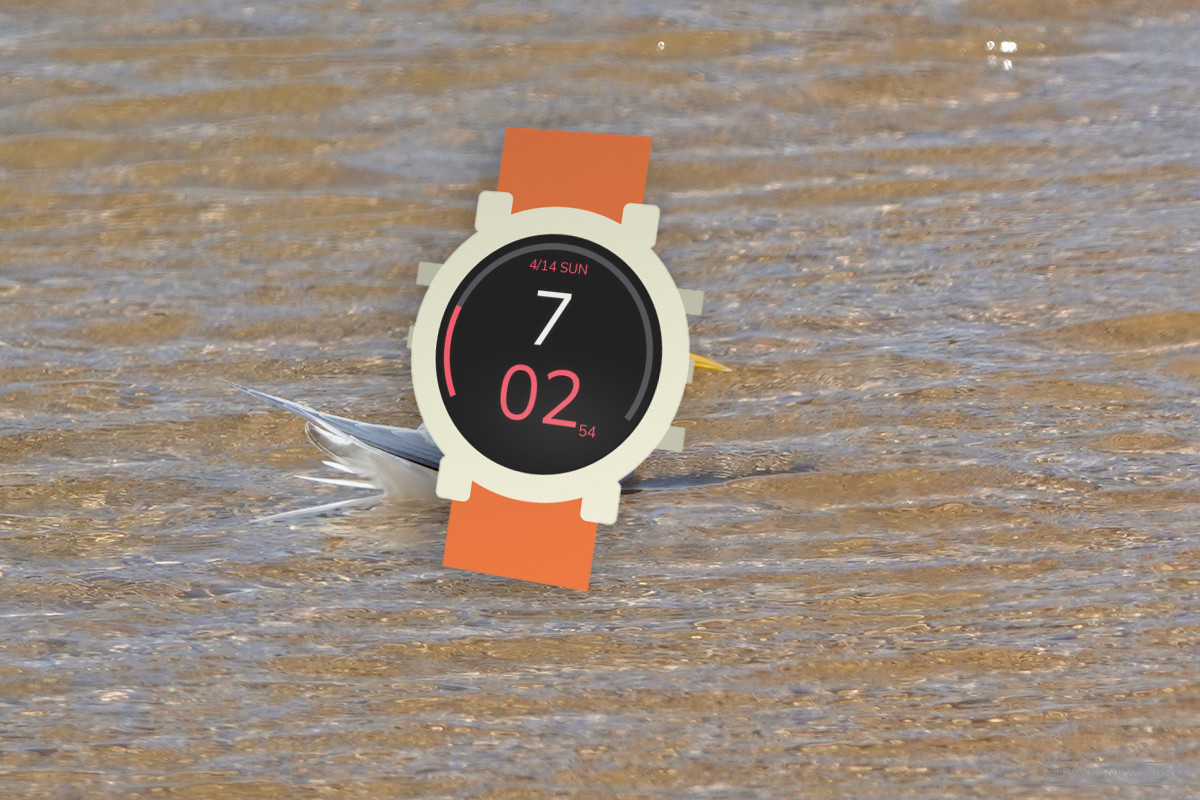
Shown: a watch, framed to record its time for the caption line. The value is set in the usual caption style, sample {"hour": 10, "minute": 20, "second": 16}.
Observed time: {"hour": 7, "minute": 2, "second": 54}
